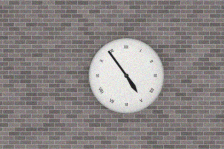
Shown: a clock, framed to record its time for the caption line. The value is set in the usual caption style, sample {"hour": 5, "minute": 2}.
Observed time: {"hour": 4, "minute": 54}
